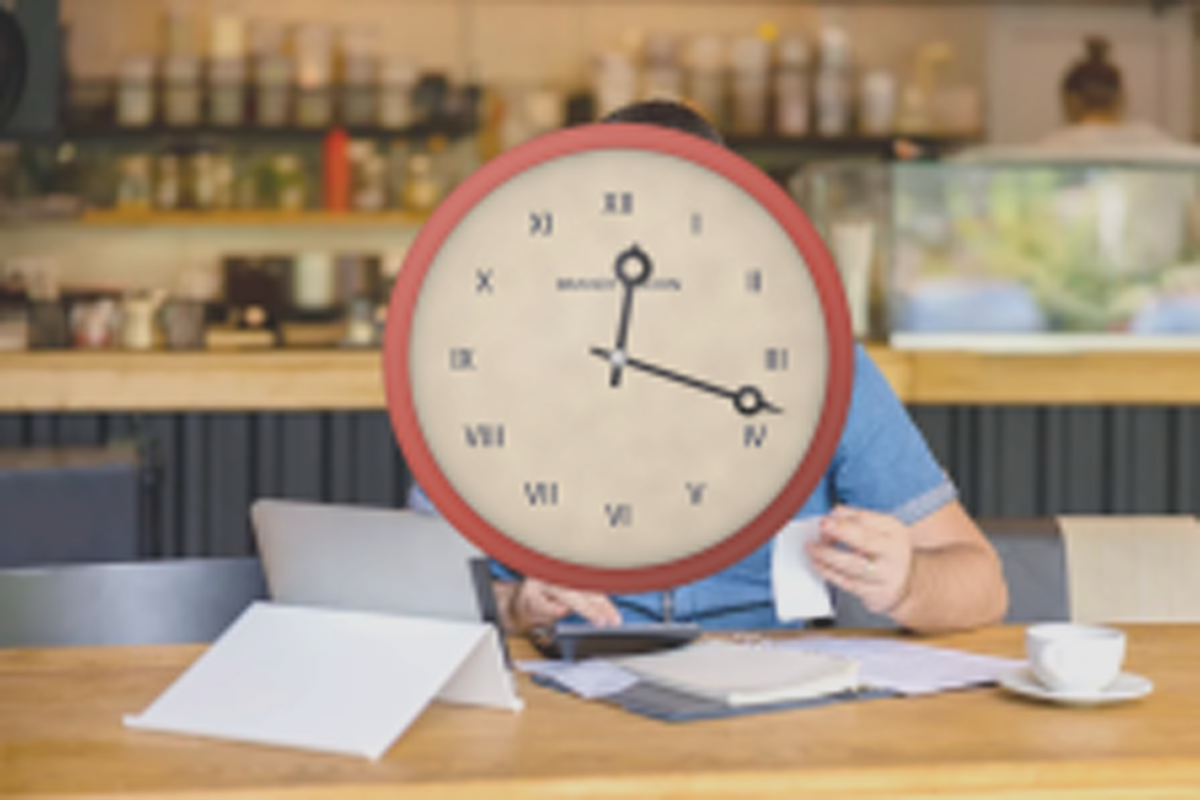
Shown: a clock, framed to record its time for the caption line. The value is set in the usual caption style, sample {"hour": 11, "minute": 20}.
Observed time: {"hour": 12, "minute": 18}
